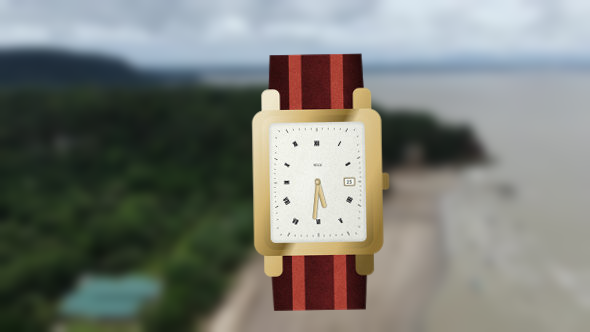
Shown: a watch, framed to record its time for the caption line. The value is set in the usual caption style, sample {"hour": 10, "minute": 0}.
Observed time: {"hour": 5, "minute": 31}
